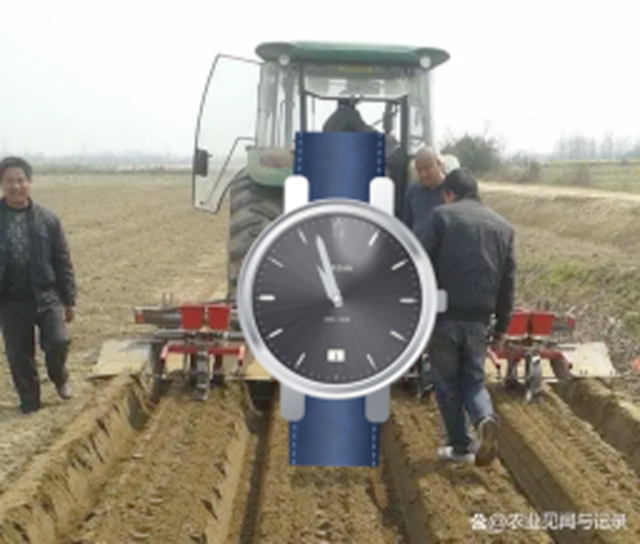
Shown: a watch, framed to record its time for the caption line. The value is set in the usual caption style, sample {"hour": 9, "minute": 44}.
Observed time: {"hour": 10, "minute": 57}
